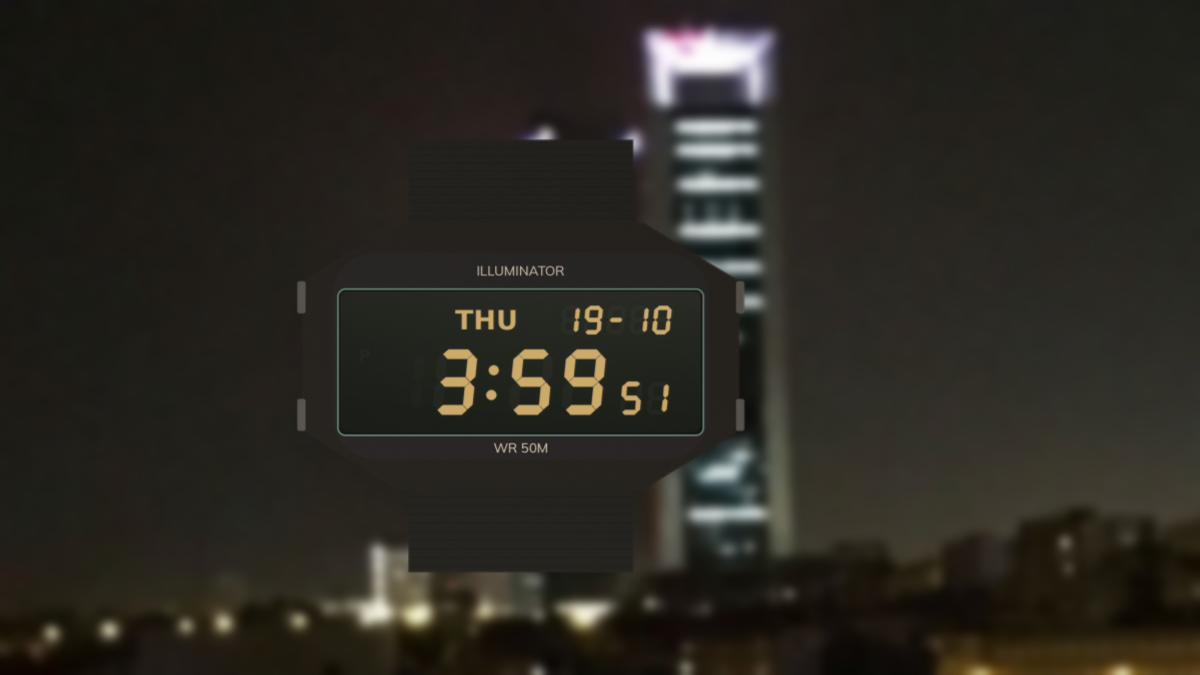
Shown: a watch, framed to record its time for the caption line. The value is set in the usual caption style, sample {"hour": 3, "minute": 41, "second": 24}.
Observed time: {"hour": 3, "minute": 59, "second": 51}
